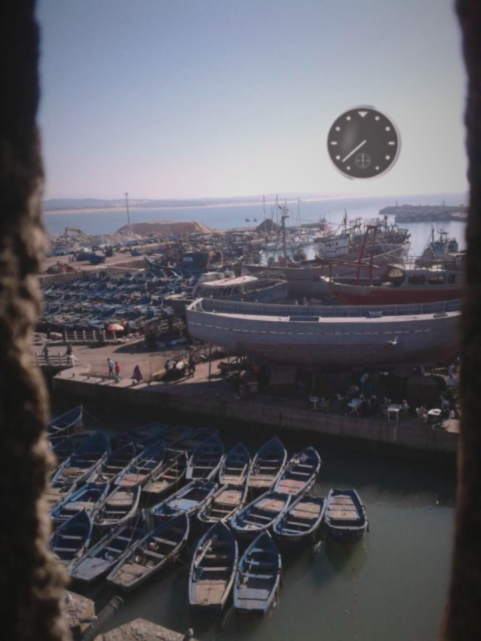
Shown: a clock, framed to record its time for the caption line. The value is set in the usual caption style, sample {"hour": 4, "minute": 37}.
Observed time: {"hour": 7, "minute": 38}
